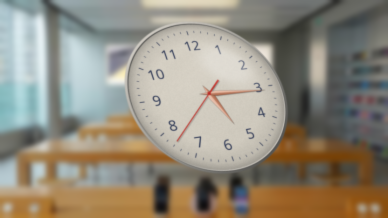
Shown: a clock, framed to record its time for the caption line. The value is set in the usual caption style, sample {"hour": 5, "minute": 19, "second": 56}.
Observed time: {"hour": 5, "minute": 15, "second": 38}
